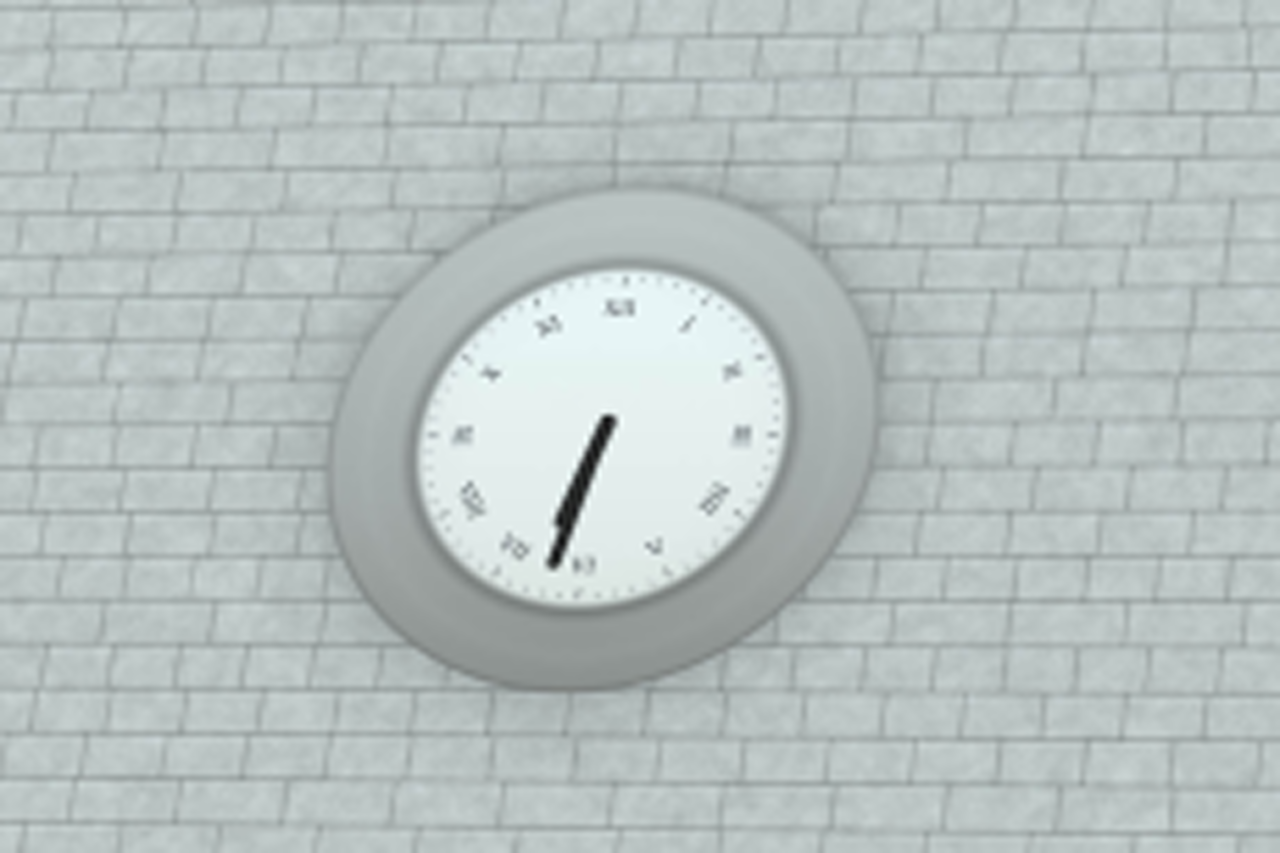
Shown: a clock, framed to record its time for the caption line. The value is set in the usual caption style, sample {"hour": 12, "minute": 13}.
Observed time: {"hour": 6, "minute": 32}
